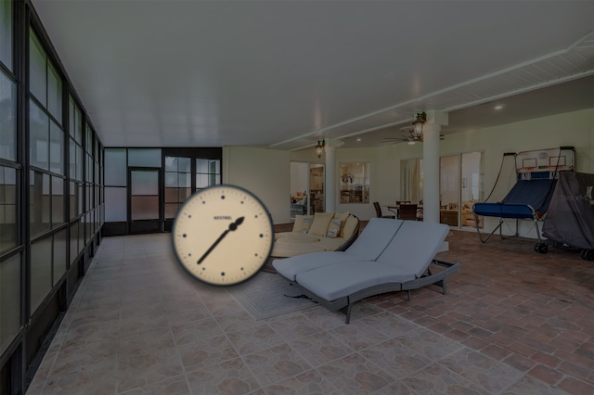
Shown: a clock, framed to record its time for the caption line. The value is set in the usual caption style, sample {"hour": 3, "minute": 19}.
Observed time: {"hour": 1, "minute": 37}
